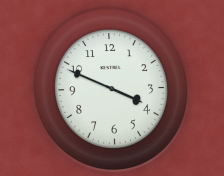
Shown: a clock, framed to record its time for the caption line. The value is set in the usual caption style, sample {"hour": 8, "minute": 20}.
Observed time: {"hour": 3, "minute": 49}
